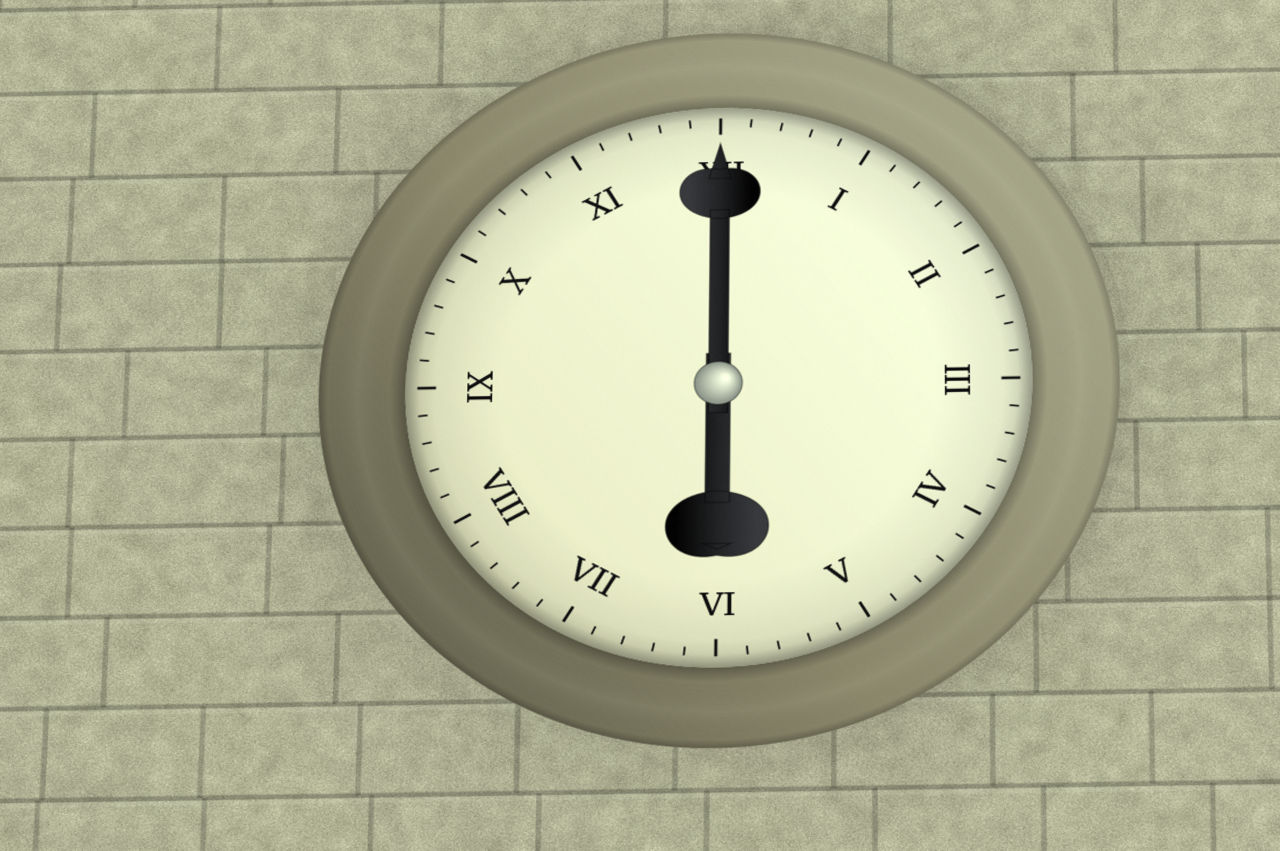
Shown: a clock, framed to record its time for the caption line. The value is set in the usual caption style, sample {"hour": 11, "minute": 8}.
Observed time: {"hour": 6, "minute": 0}
